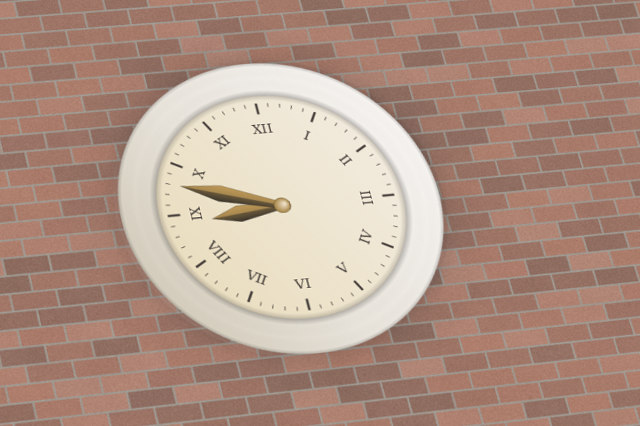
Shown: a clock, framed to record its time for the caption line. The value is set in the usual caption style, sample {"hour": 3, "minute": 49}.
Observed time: {"hour": 8, "minute": 48}
